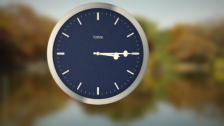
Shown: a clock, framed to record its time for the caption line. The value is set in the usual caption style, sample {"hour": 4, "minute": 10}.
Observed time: {"hour": 3, "minute": 15}
